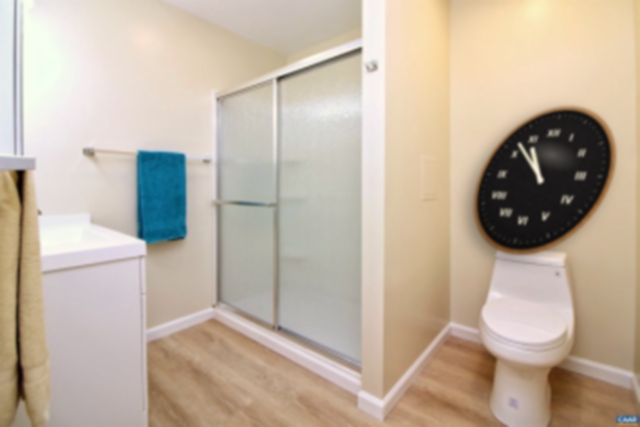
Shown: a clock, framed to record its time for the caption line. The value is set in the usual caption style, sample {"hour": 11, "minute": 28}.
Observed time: {"hour": 10, "minute": 52}
